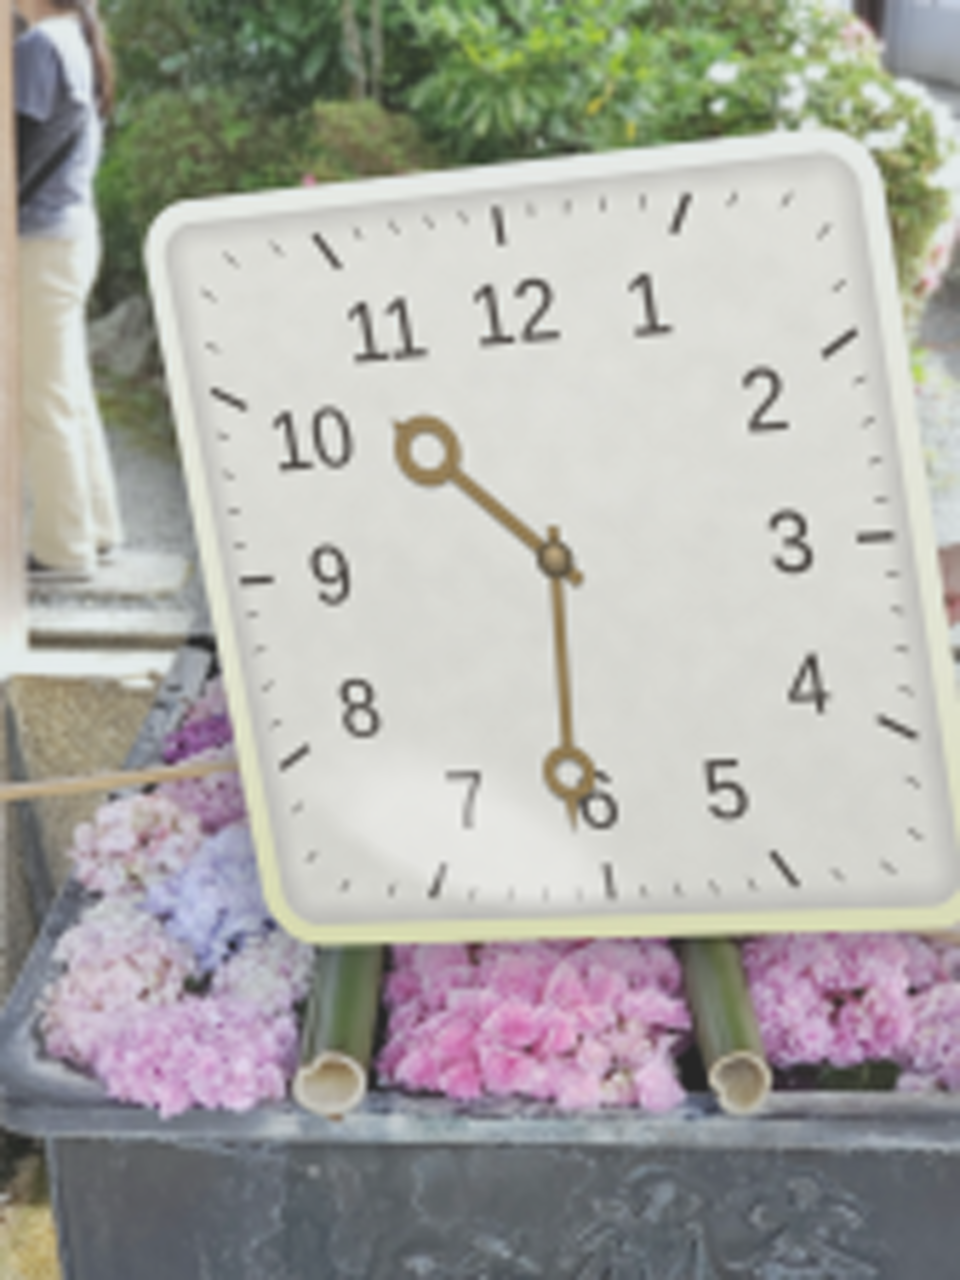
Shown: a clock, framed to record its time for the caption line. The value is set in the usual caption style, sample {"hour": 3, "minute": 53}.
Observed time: {"hour": 10, "minute": 31}
